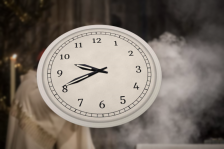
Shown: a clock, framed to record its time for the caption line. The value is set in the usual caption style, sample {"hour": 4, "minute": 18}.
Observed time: {"hour": 9, "minute": 41}
